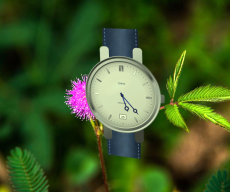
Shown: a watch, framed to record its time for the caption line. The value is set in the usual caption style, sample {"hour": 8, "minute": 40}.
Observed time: {"hour": 5, "minute": 23}
